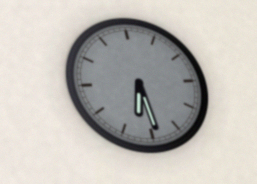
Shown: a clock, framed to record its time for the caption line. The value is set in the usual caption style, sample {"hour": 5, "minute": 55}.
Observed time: {"hour": 6, "minute": 29}
